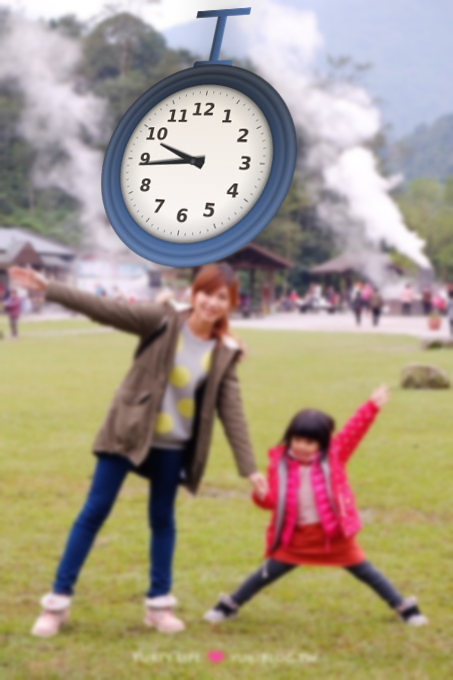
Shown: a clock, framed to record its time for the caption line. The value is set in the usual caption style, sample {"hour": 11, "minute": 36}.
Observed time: {"hour": 9, "minute": 44}
